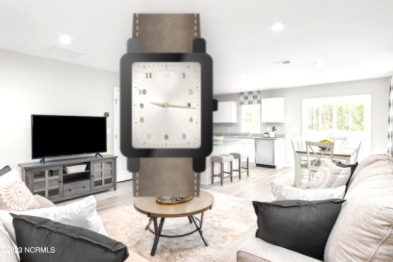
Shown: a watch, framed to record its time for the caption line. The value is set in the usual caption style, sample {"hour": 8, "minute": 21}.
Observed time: {"hour": 9, "minute": 16}
